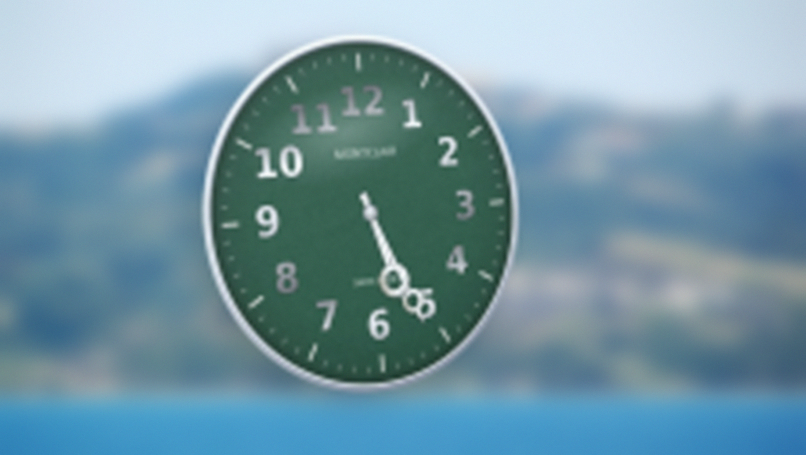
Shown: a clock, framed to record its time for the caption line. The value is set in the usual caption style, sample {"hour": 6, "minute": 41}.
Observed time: {"hour": 5, "minute": 26}
